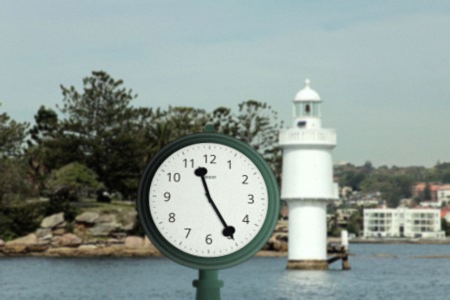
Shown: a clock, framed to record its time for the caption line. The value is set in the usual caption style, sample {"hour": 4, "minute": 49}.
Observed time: {"hour": 11, "minute": 25}
